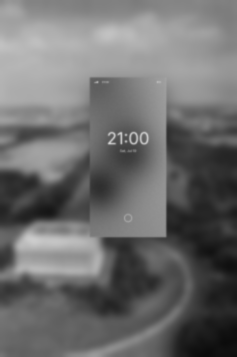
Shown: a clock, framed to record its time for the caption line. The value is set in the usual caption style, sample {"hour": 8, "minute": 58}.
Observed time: {"hour": 21, "minute": 0}
